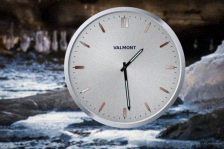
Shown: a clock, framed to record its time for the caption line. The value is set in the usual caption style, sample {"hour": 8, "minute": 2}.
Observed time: {"hour": 1, "minute": 29}
